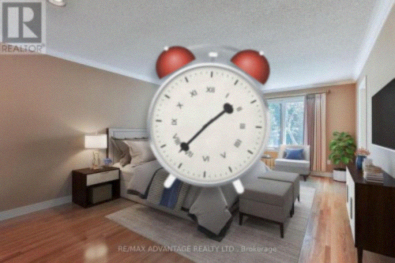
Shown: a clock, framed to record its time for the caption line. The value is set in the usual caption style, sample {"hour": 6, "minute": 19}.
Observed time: {"hour": 1, "minute": 37}
